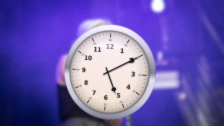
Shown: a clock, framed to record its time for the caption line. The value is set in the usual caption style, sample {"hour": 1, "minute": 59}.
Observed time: {"hour": 5, "minute": 10}
